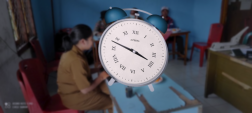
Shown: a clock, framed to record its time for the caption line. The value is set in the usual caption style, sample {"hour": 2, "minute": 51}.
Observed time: {"hour": 3, "minute": 48}
